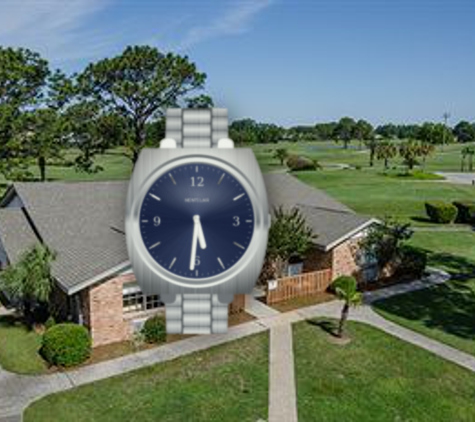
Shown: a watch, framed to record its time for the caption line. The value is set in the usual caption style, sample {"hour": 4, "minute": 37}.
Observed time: {"hour": 5, "minute": 31}
